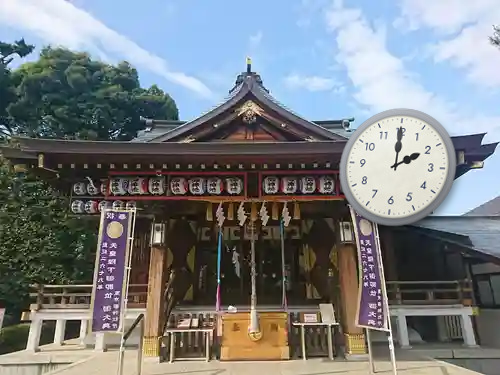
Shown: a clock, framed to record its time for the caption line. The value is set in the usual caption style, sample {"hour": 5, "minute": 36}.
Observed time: {"hour": 2, "minute": 0}
